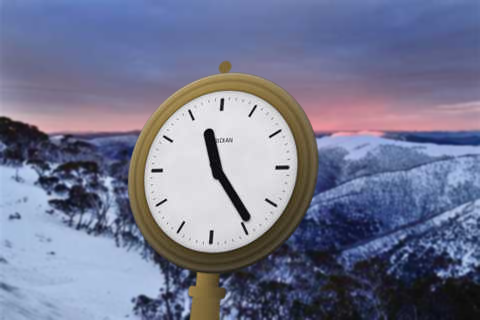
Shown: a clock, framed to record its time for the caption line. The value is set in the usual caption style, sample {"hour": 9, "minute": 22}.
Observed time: {"hour": 11, "minute": 24}
